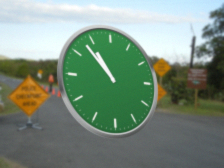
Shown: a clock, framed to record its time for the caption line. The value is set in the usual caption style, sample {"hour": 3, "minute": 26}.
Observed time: {"hour": 10, "minute": 53}
